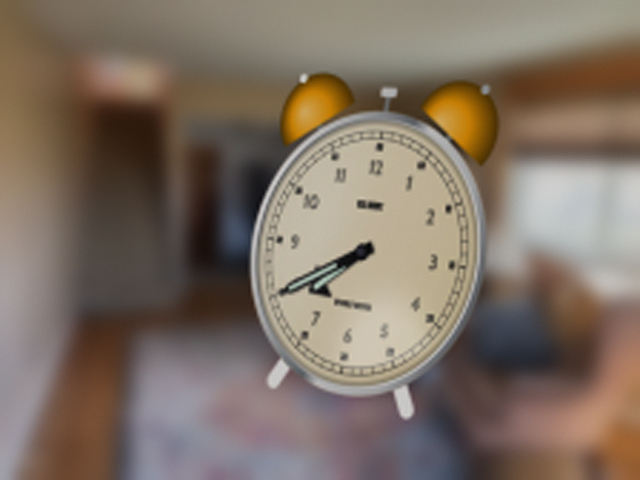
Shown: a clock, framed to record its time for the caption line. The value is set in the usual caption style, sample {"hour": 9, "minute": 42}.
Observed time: {"hour": 7, "minute": 40}
